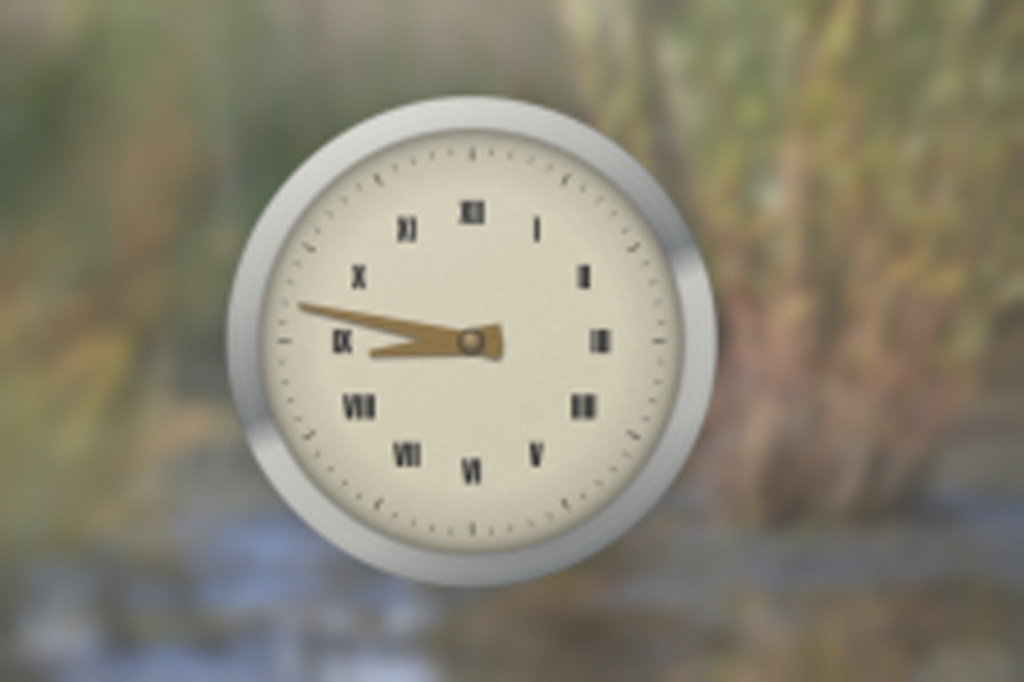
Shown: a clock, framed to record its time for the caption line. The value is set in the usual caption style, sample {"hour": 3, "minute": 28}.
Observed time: {"hour": 8, "minute": 47}
